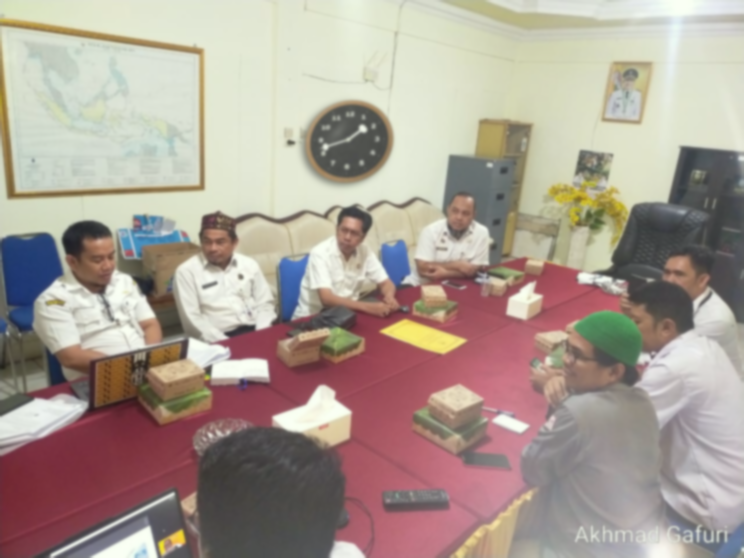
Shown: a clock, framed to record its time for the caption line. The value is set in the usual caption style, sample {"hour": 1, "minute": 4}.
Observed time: {"hour": 1, "minute": 42}
